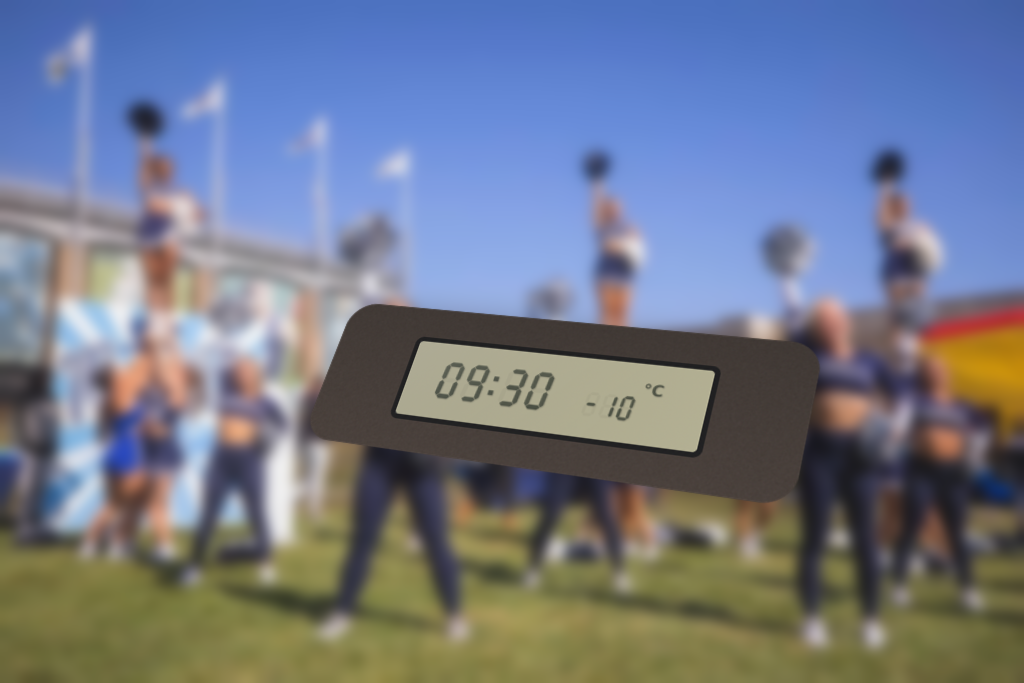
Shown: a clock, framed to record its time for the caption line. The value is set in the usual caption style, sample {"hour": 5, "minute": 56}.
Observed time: {"hour": 9, "minute": 30}
